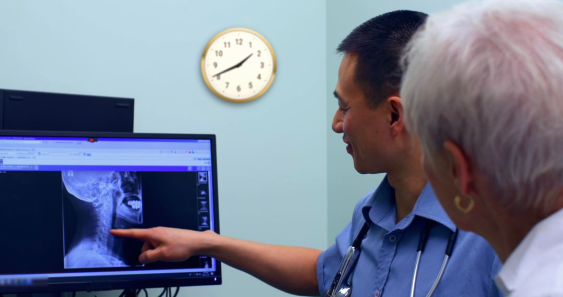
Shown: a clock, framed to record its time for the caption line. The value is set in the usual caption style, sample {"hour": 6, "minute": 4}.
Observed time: {"hour": 1, "minute": 41}
